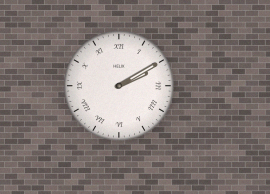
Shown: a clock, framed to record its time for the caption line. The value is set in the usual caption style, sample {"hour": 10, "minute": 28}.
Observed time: {"hour": 2, "minute": 10}
